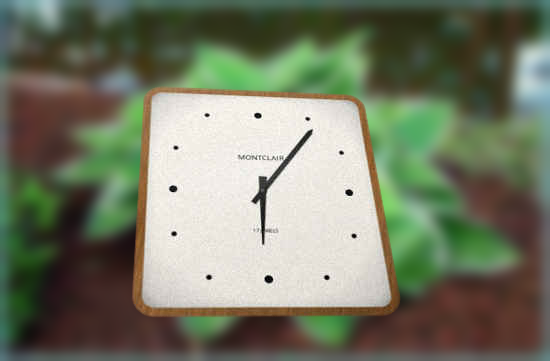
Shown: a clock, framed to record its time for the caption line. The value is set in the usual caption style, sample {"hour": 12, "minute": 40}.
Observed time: {"hour": 6, "minute": 6}
